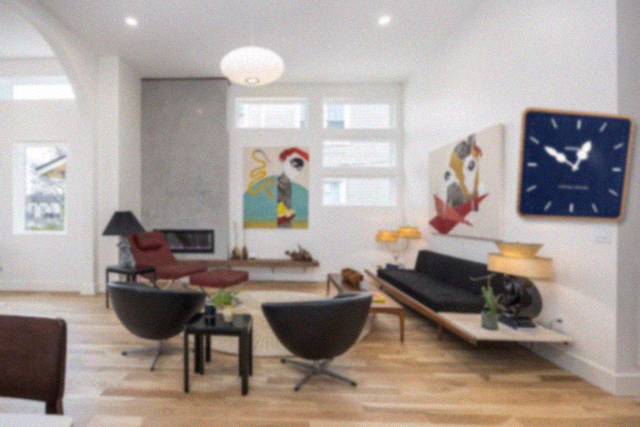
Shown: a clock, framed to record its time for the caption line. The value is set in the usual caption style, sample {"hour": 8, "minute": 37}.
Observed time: {"hour": 12, "minute": 50}
